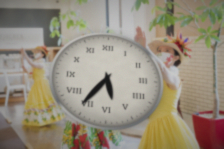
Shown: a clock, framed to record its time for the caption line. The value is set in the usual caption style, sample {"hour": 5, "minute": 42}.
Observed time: {"hour": 5, "minute": 36}
